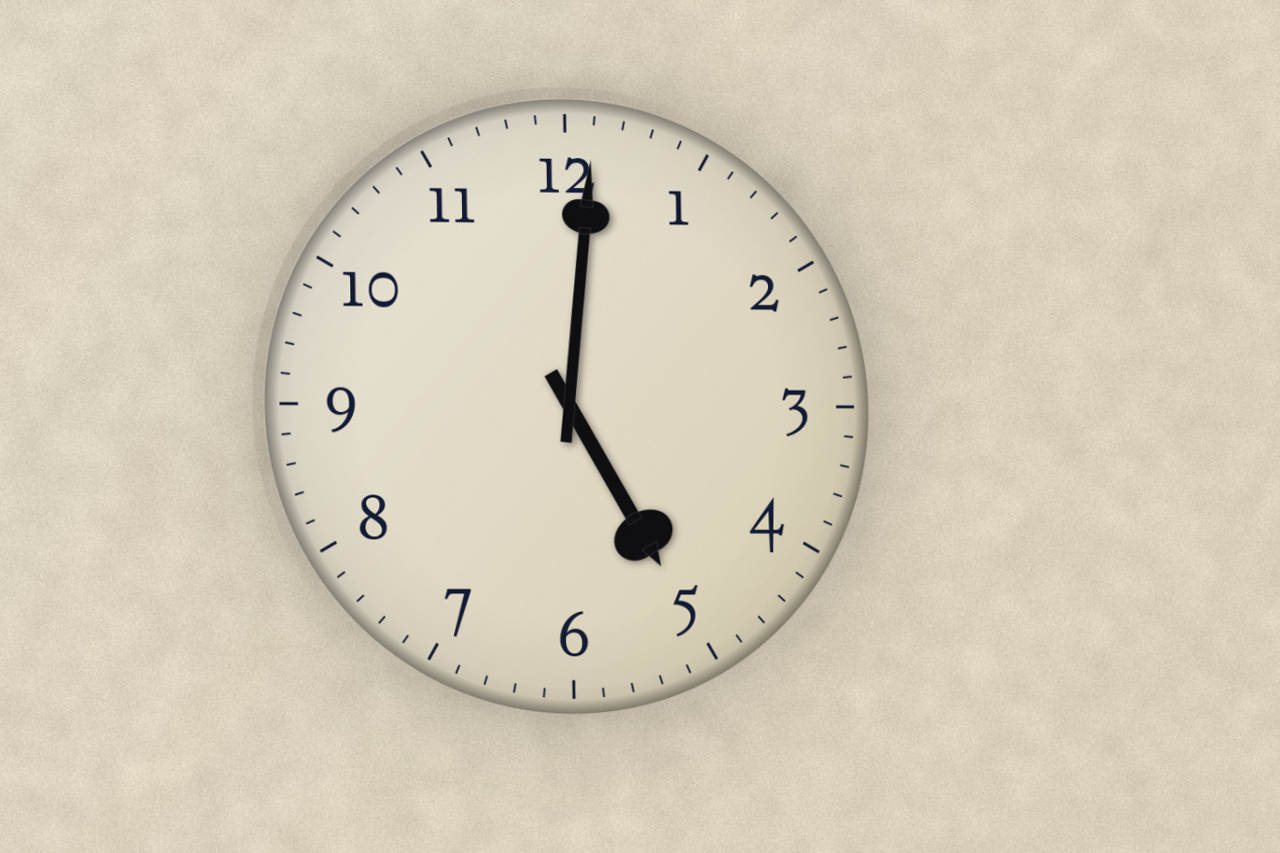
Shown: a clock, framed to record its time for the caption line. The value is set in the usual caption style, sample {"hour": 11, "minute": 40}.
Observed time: {"hour": 5, "minute": 1}
